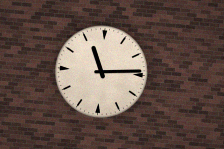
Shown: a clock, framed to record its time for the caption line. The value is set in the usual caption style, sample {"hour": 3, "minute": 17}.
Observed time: {"hour": 11, "minute": 14}
